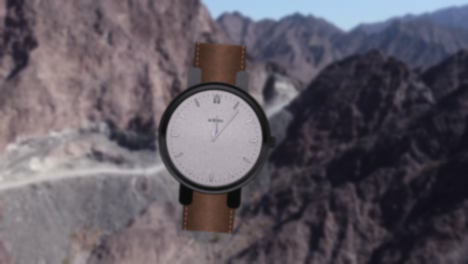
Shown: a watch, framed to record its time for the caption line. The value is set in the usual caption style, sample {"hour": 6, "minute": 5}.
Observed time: {"hour": 12, "minute": 6}
